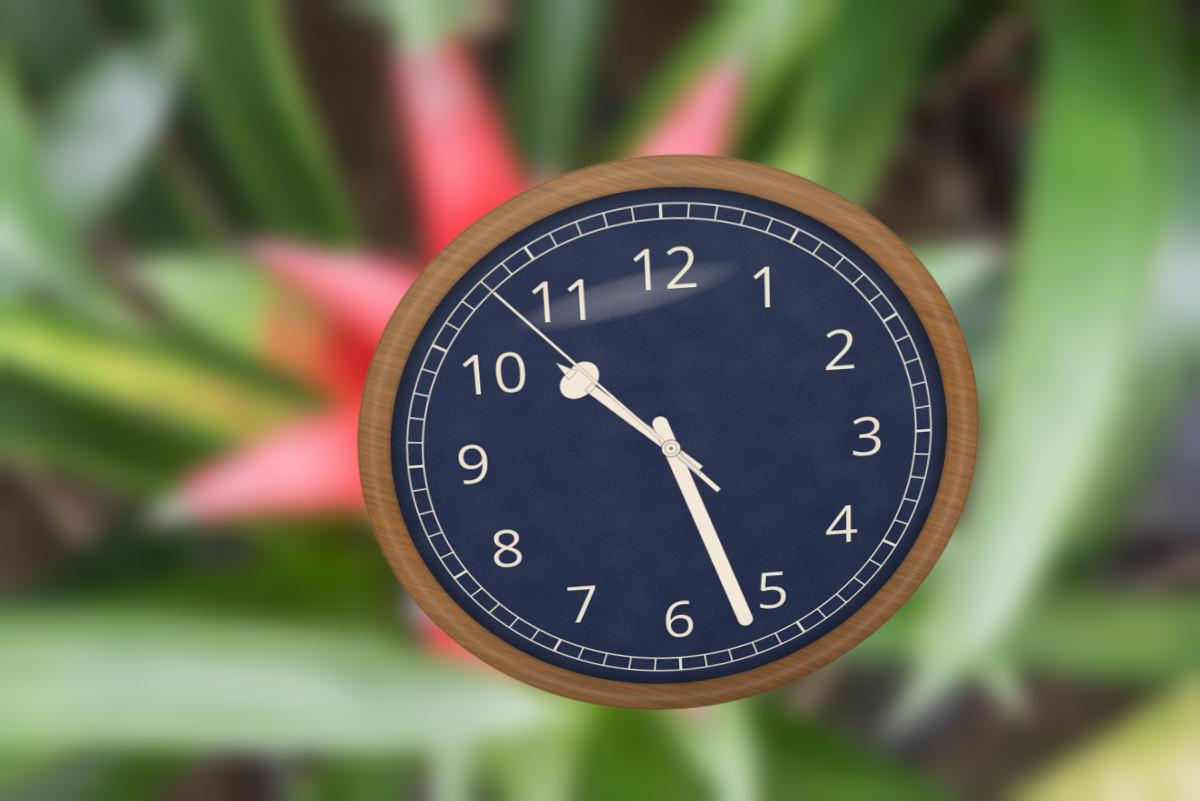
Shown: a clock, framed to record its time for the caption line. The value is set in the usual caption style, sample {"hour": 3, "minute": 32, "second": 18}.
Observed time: {"hour": 10, "minute": 26, "second": 53}
